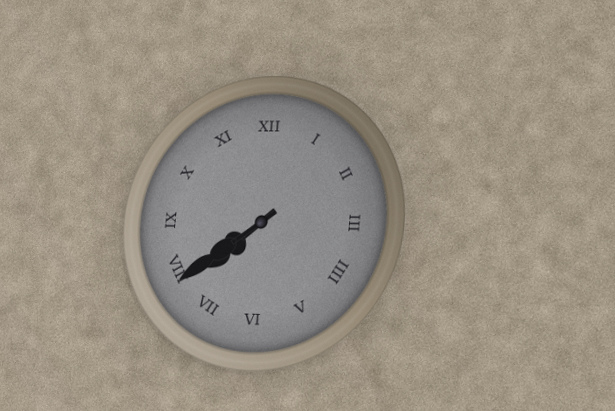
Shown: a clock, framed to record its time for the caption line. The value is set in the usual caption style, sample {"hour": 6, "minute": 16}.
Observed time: {"hour": 7, "minute": 39}
